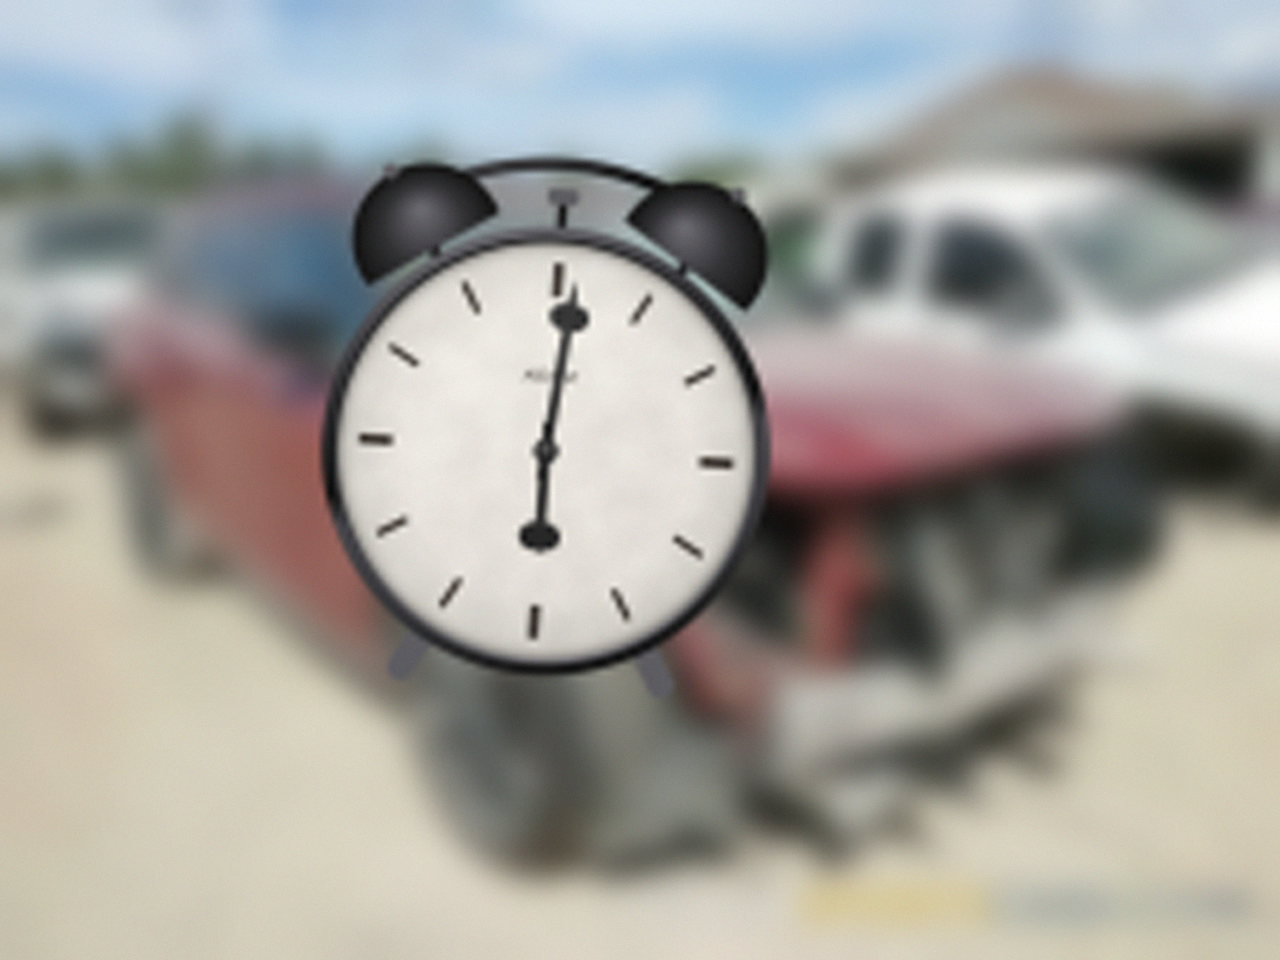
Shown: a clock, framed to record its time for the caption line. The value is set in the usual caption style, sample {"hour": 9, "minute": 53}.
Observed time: {"hour": 6, "minute": 1}
